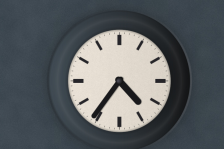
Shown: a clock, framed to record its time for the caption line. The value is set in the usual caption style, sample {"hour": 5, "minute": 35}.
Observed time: {"hour": 4, "minute": 36}
